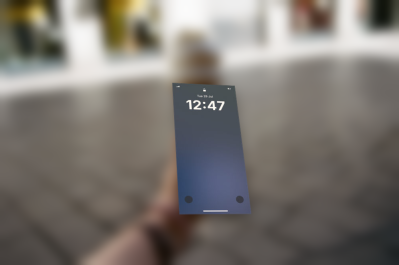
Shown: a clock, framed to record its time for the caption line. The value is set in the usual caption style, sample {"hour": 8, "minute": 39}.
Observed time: {"hour": 12, "minute": 47}
